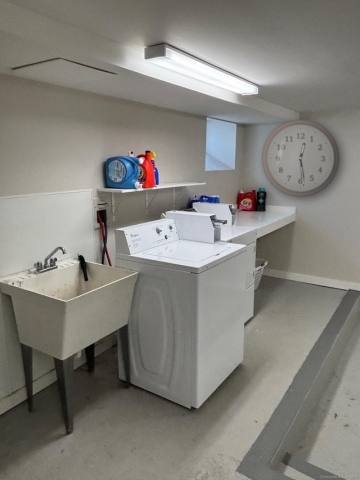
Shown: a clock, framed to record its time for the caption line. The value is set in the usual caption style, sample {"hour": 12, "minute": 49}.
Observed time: {"hour": 12, "minute": 29}
